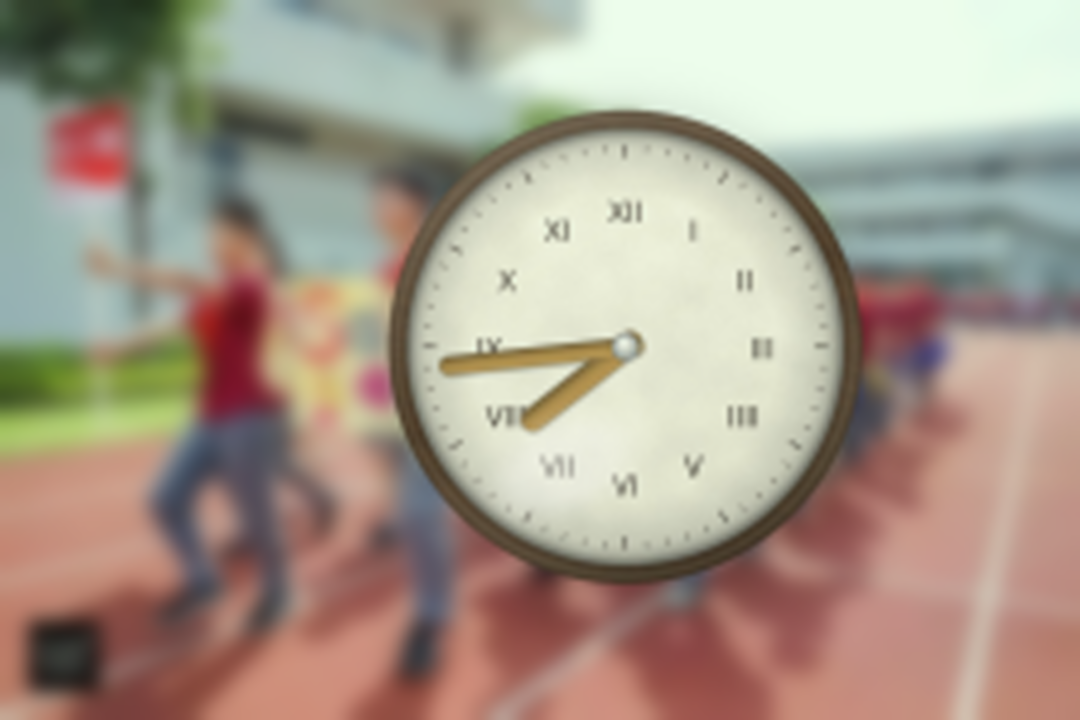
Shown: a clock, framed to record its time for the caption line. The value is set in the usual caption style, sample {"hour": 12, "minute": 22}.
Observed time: {"hour": 7, "minute": 44}
